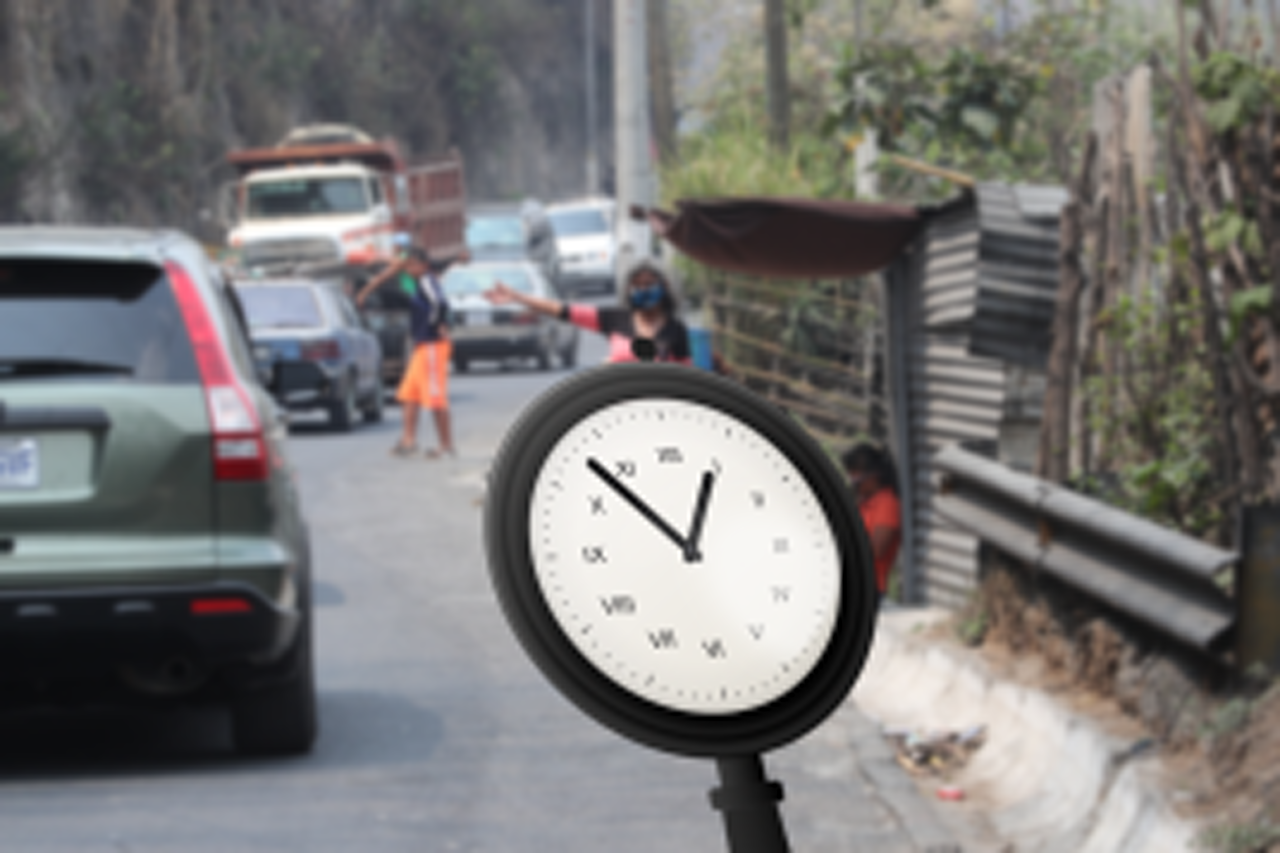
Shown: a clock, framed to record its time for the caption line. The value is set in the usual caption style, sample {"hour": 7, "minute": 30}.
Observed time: {"hour": 12, "minute": 53}
